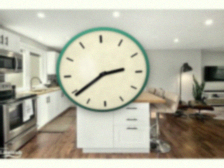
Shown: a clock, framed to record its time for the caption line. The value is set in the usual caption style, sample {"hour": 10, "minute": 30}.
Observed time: {"hour": 2, "minute": 39}
